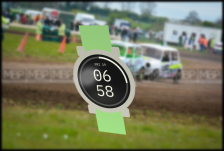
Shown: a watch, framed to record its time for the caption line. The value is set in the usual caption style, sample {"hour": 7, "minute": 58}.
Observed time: {"hour": 6, "minute": 58}
